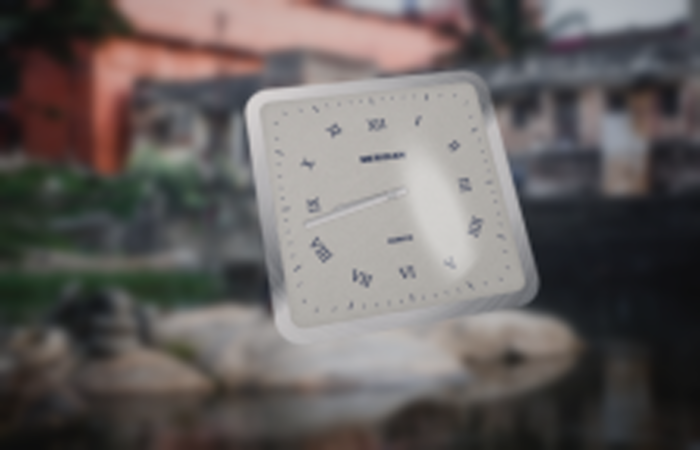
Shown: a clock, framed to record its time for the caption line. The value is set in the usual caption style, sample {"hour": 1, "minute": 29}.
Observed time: {"hour": 8, "minute": 43}
